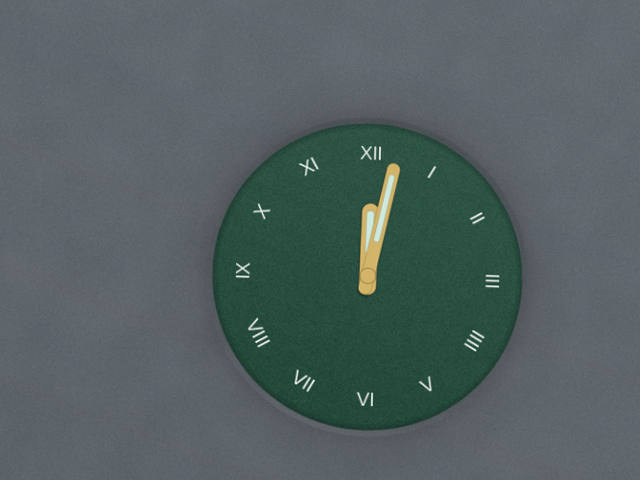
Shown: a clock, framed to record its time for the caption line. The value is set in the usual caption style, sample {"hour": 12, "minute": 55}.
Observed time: {"hour": 12, "minute": 2}
